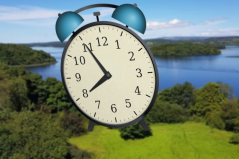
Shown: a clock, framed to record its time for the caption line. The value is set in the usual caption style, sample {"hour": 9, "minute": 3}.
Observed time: {"hour": 7, "minute": 55}
